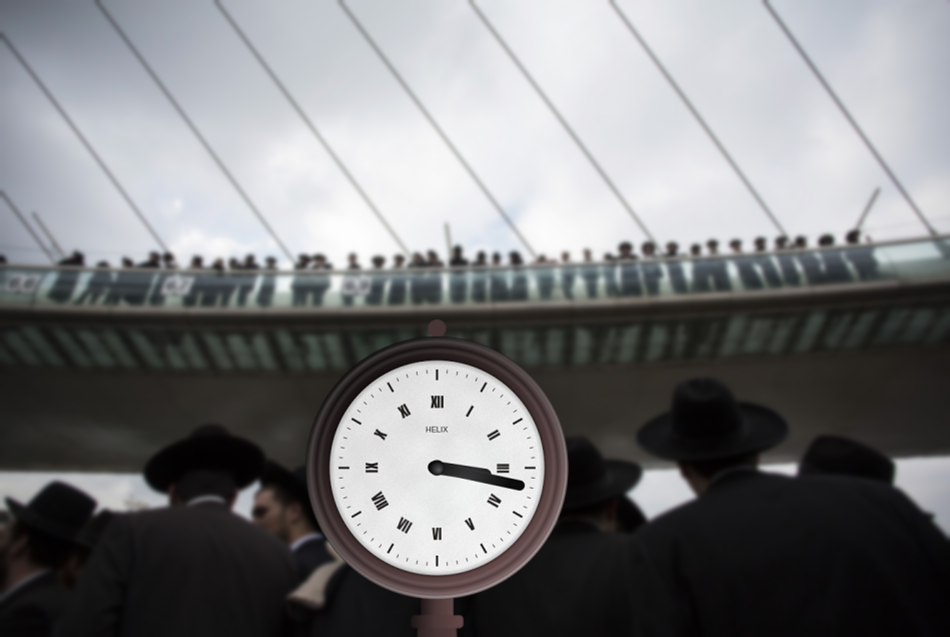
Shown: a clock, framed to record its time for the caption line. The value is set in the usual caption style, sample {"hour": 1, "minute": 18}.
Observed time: {"hour": 3, "minute": 17}
